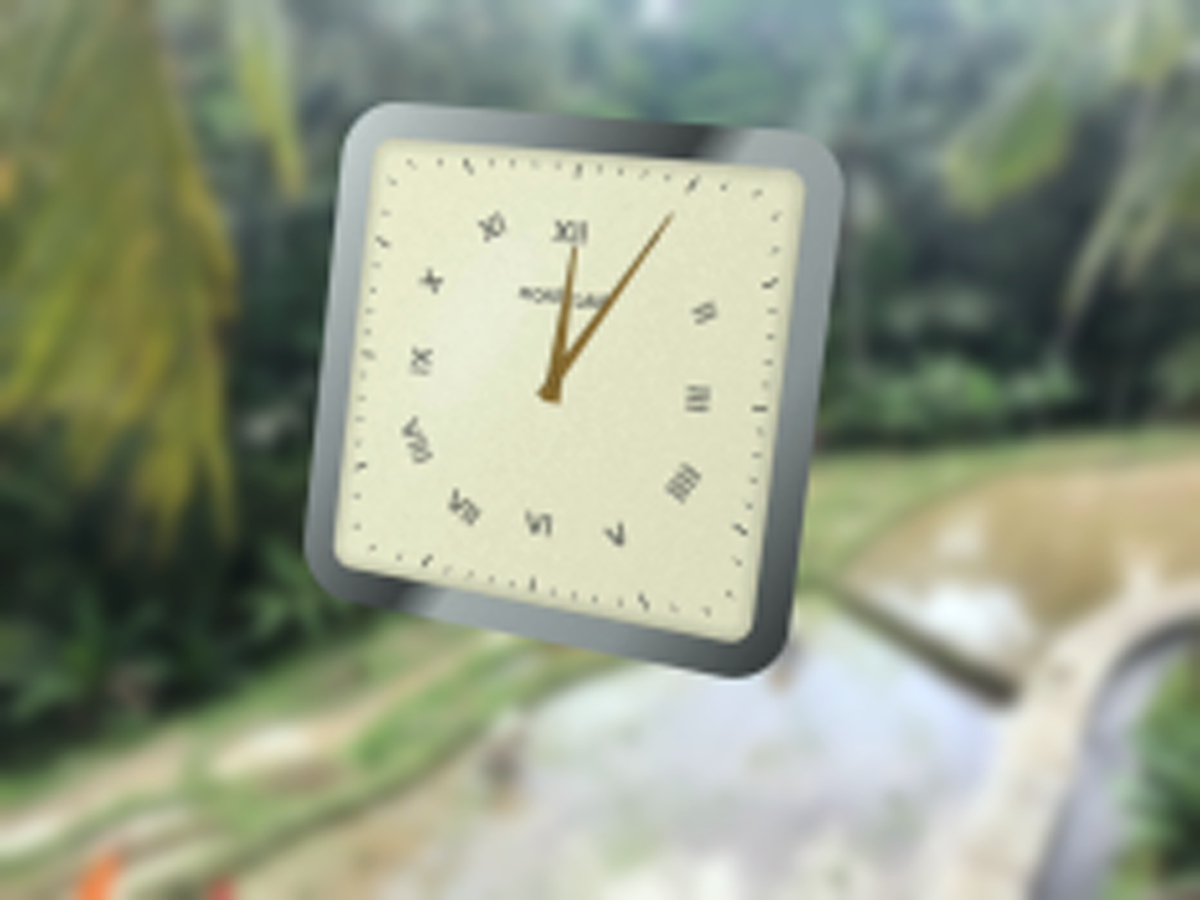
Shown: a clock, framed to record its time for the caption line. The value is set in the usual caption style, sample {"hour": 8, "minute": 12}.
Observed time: {"hour": 12, "minute": 5}
